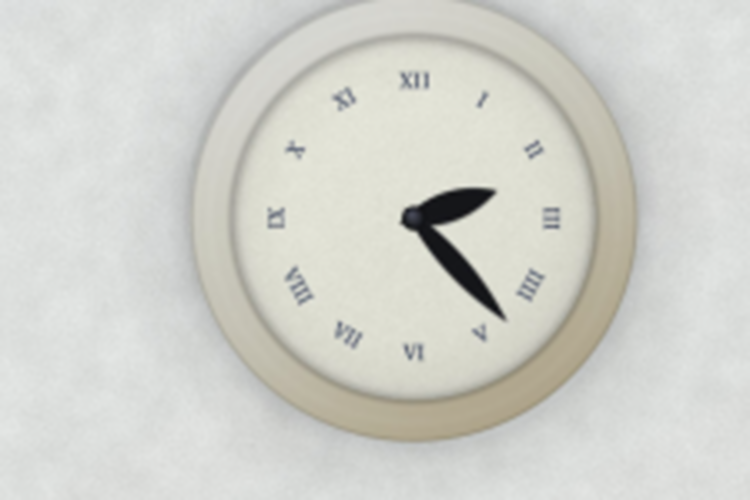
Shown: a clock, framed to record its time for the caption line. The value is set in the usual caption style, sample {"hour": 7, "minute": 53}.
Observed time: {"hour": 2, "minute": 23}
